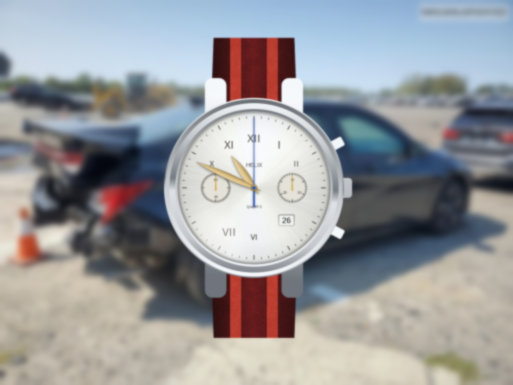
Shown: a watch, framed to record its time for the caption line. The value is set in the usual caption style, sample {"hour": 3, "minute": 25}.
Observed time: {"hour": 10, "minute": 49}
